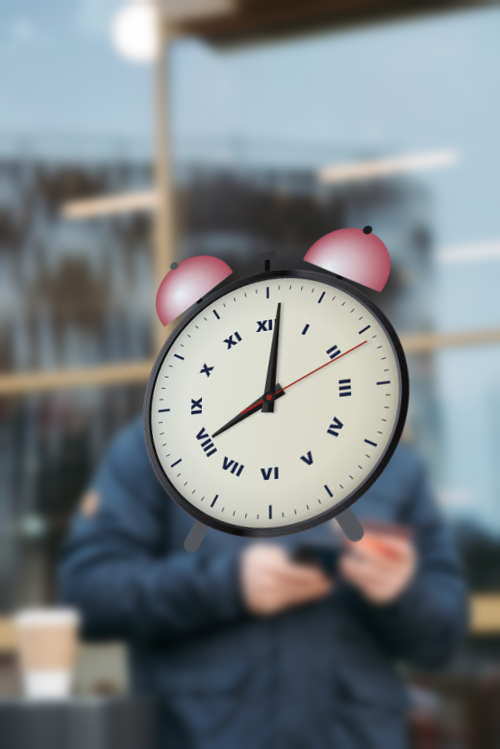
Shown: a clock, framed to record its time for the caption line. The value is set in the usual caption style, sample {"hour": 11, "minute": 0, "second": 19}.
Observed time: {"hour": 8, "minute": 1, "second": 11}
